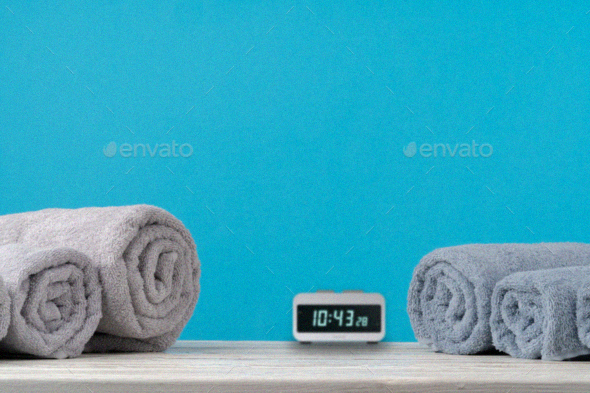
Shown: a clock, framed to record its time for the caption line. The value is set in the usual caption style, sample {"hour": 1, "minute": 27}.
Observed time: {"hour": 10, "minute": 43}
